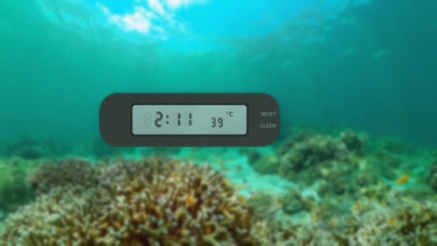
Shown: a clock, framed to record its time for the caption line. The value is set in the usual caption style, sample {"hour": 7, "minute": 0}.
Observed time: {"hour": 2, "minute": 11}
